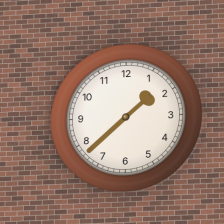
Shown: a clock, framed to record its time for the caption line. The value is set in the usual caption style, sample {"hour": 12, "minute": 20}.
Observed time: {"hour": 1, "minute": 38}
